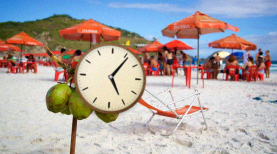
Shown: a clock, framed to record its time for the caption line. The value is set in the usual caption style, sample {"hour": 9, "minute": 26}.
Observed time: {"hour": 5, "minute": 6}
